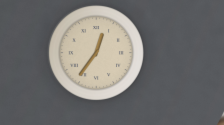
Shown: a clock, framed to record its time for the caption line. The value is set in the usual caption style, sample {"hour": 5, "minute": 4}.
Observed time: {"hour": 12, "minute": 36}
